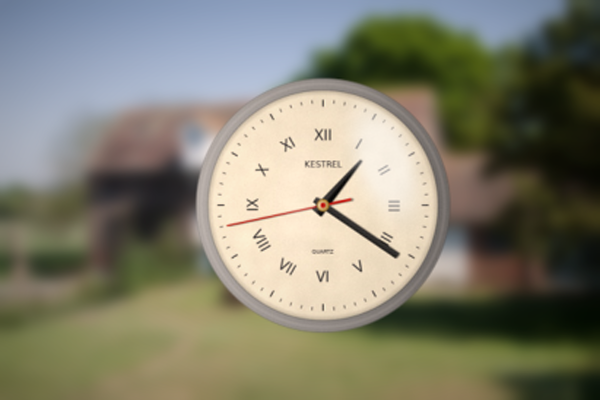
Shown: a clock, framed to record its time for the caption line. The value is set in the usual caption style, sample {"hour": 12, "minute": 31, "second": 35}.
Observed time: {"hour": 1, "minute": 20, "second": 43}
